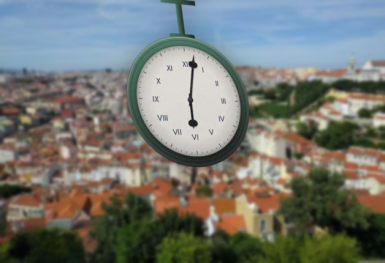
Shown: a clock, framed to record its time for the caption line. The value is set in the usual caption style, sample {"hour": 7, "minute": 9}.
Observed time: {"hour": 6, "minute": 2}
